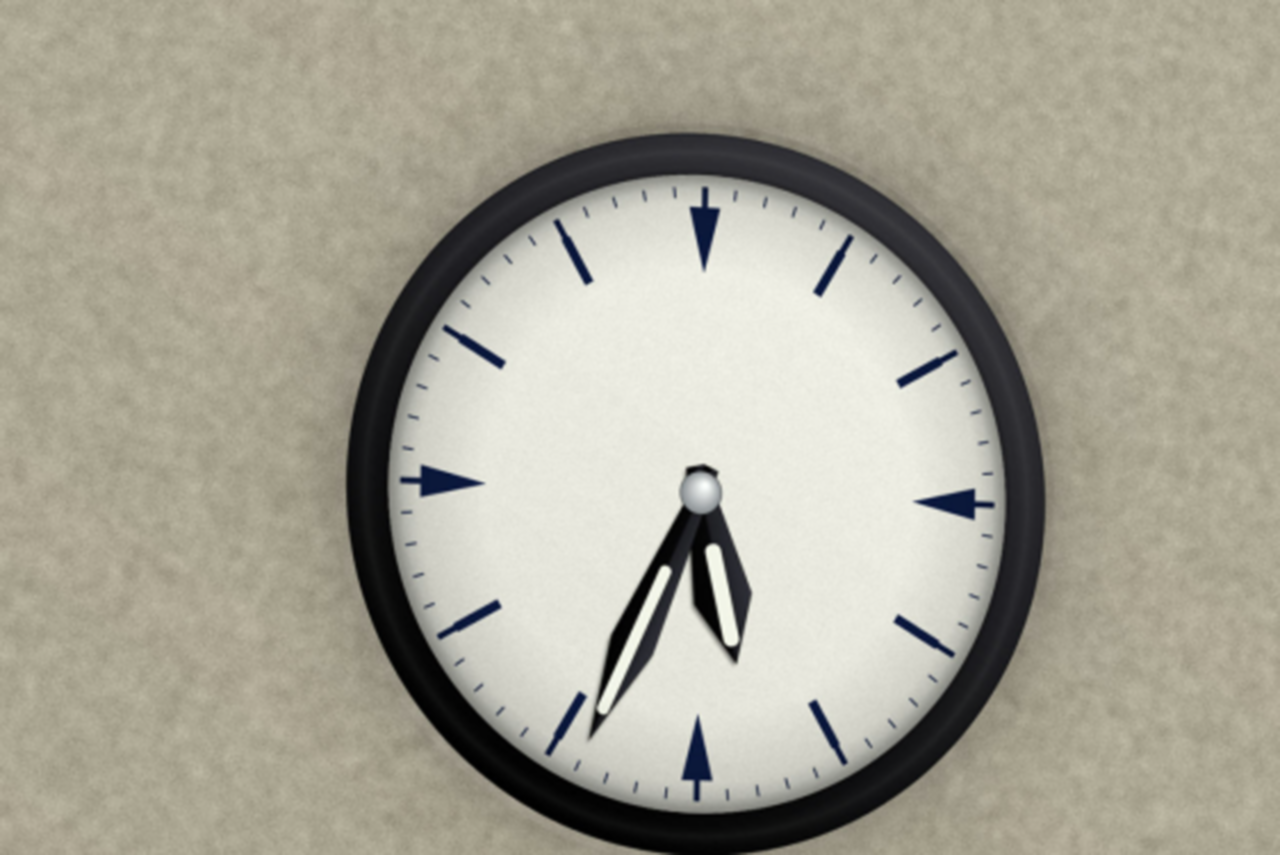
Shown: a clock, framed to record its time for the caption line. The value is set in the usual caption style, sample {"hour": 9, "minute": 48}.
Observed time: {"hour": 5, "minute": 34}
